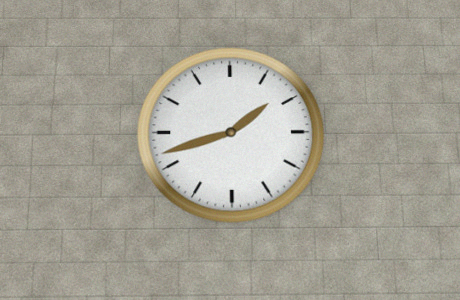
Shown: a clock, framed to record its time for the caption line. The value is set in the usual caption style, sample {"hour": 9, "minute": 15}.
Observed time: {"hour": 1, "minute": 42}
